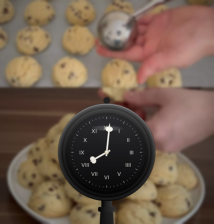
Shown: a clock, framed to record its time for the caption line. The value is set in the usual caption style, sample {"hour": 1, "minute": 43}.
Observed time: {"hour": 8, "minute": 1}
